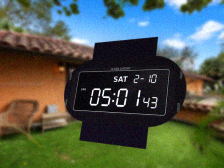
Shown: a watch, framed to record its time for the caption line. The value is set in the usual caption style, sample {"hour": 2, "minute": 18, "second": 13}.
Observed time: {"hour": 5, "minute": 1, "second": 43}
